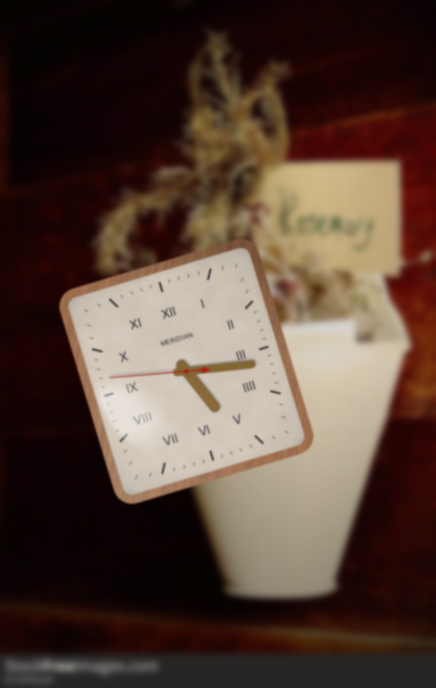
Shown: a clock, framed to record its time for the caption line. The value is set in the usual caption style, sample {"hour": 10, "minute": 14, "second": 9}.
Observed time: {"hour": 5, "minute": 16, "second": 47}
